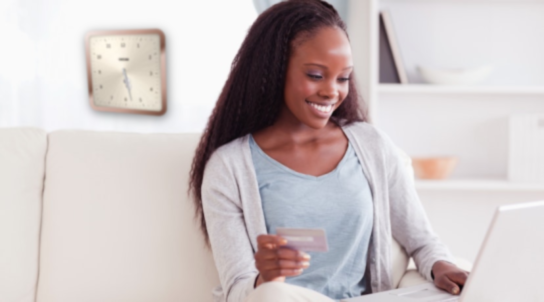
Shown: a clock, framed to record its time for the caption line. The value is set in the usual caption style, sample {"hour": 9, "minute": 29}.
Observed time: {"hour": 5, "minute": 28}
